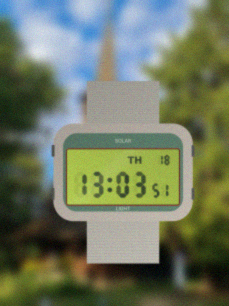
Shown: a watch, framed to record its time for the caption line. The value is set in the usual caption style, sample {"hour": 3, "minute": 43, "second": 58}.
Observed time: {"hour": 13, "minute": 3, "second": 51}
